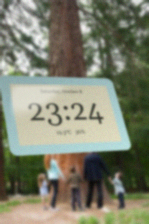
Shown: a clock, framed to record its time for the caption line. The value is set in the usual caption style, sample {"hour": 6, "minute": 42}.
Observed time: {"hour": 23, "minute": 24}
